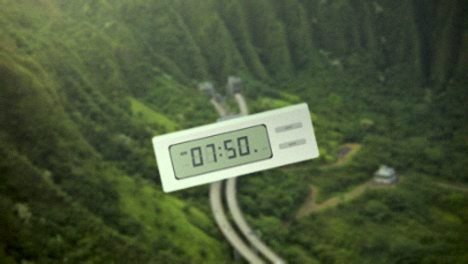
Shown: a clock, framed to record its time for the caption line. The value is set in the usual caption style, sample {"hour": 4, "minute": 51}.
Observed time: {"hour": 7, "minute": 50}
